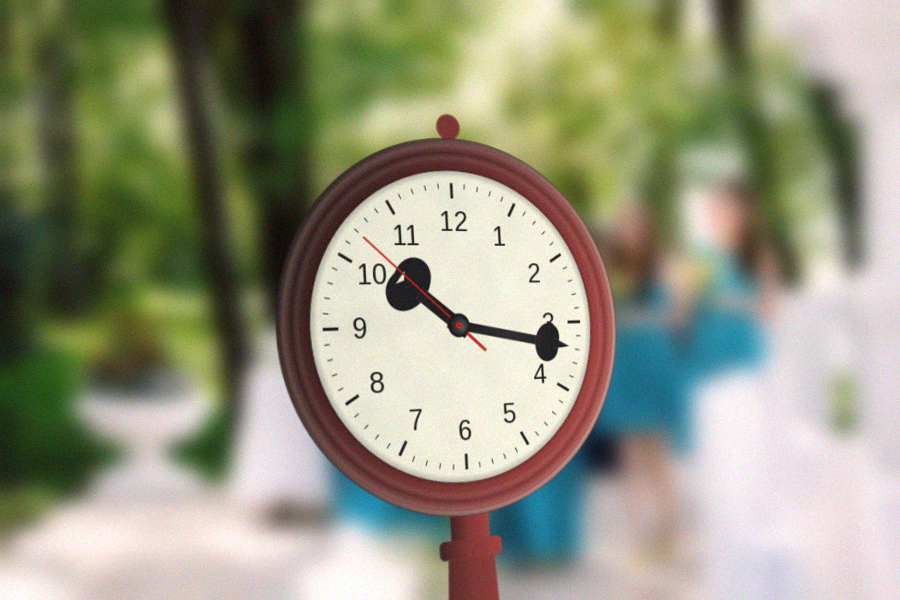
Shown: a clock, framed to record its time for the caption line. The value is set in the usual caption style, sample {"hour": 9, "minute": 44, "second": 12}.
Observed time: {"hour": 10, "minute": 16, "second": 52}
